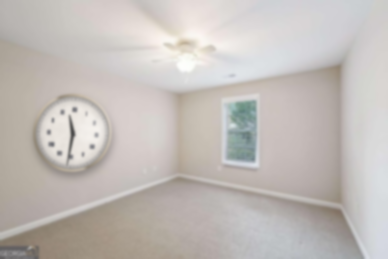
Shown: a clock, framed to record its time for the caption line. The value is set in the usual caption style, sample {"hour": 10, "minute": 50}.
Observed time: {"hour": 11, "minute": 31}
